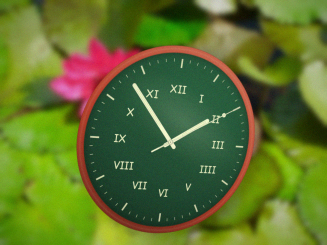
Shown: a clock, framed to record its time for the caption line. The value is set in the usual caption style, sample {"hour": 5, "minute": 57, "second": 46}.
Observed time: {"hour": 1, "minute": 53, "second": 10}
